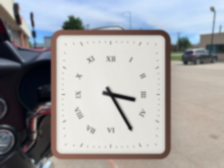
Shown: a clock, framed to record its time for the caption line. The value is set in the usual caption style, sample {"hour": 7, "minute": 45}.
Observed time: {"hour": 3, "minute": 25}
